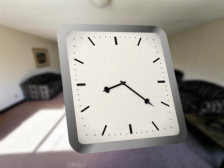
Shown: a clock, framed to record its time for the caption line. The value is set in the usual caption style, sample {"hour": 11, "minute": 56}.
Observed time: {"hour": 8, "minute": 22}
